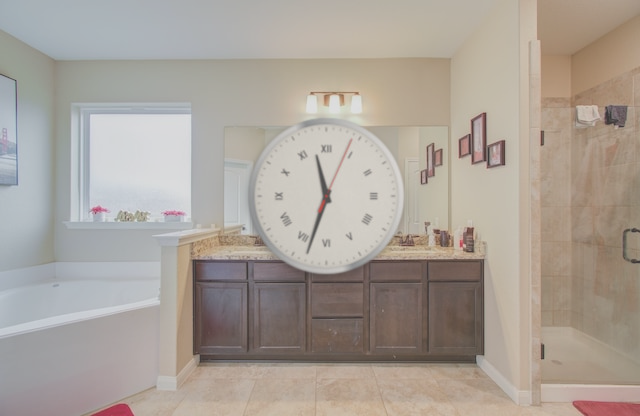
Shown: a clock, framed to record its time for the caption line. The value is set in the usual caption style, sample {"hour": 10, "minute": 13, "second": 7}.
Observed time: {"hour": 11, "minute": 33, "second": 4}
